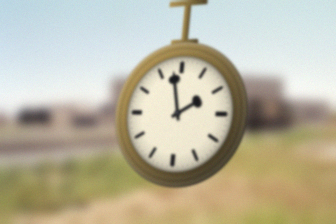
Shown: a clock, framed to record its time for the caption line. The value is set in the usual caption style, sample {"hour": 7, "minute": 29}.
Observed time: {"hour": 1, "minute": 58}
